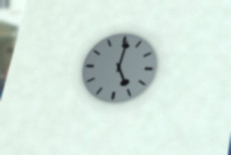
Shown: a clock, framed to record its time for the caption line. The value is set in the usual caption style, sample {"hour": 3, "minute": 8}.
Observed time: {"hour": 5, "minute": 1}
